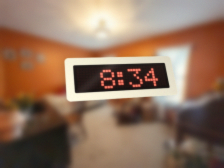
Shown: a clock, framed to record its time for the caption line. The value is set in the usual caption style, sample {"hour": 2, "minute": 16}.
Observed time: {"hour": 8, "minute": 34}
